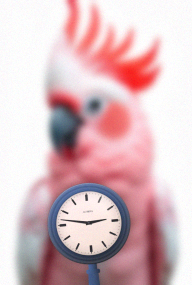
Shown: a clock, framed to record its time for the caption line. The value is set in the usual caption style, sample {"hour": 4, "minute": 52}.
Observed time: {"hour": 2, "minute": 47}
